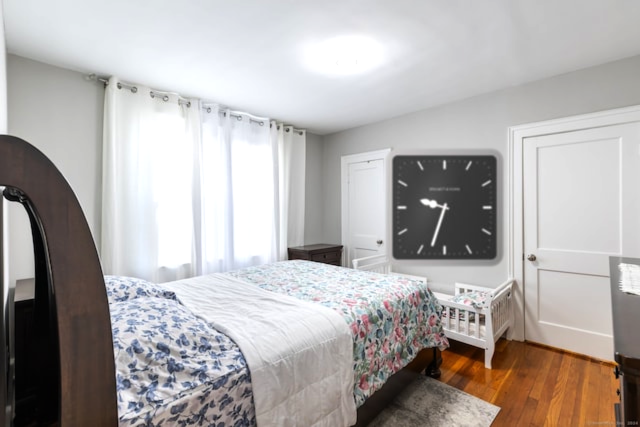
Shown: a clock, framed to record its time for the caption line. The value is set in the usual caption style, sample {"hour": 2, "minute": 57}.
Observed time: {"hour": 9, "minute": 33}
